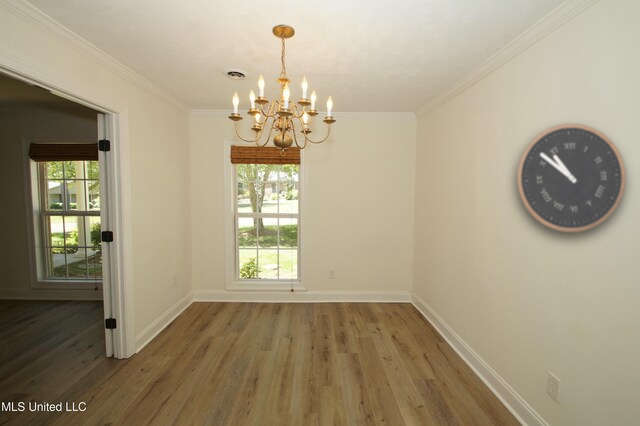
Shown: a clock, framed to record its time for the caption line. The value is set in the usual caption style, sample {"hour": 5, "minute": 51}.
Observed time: {"hour": 10, "minute": 52}
